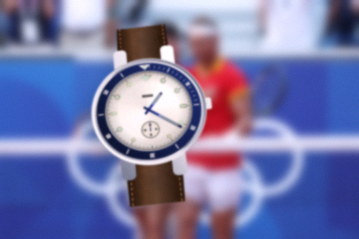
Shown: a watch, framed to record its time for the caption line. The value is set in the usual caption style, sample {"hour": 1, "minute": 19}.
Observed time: {"hour": 1, "minute": 21}
